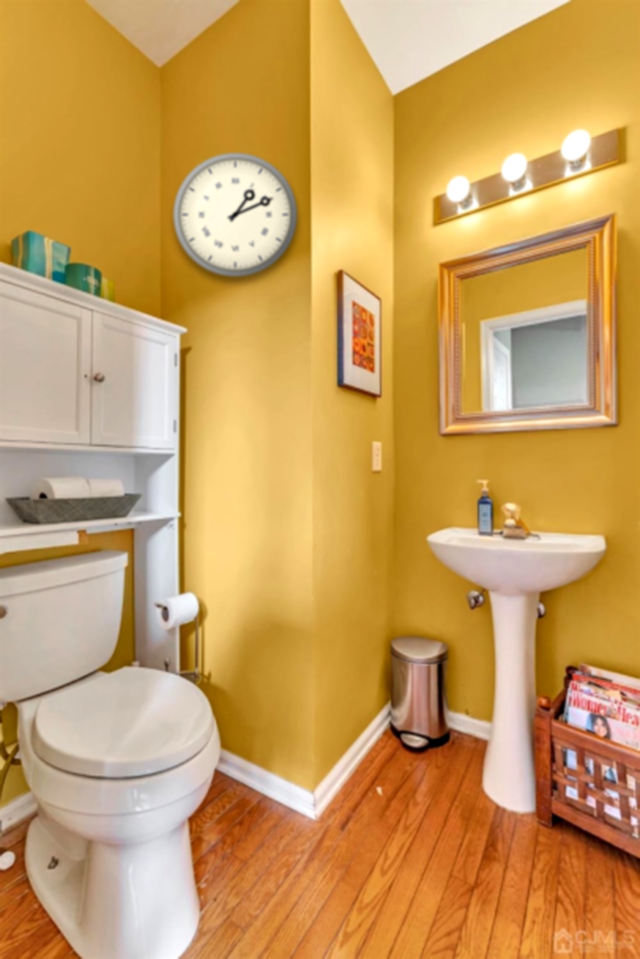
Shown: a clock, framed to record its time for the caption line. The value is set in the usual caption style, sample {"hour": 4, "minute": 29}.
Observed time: {"hour": 1, "minute": 11}
